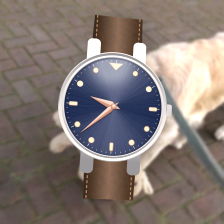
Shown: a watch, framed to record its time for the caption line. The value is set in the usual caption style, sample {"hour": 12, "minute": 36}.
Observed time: {"hour": 9, "minute": 38}
